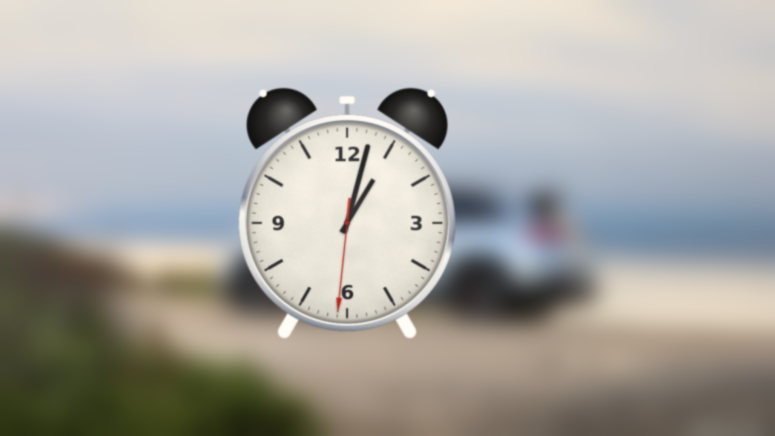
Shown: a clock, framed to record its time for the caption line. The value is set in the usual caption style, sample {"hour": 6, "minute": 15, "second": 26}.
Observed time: {"hour": 1, "minute": 2, "second": 31}
